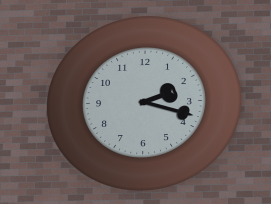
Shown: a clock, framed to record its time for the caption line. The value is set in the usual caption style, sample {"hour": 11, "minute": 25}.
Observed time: {"hour": 2, "minute": 18}
